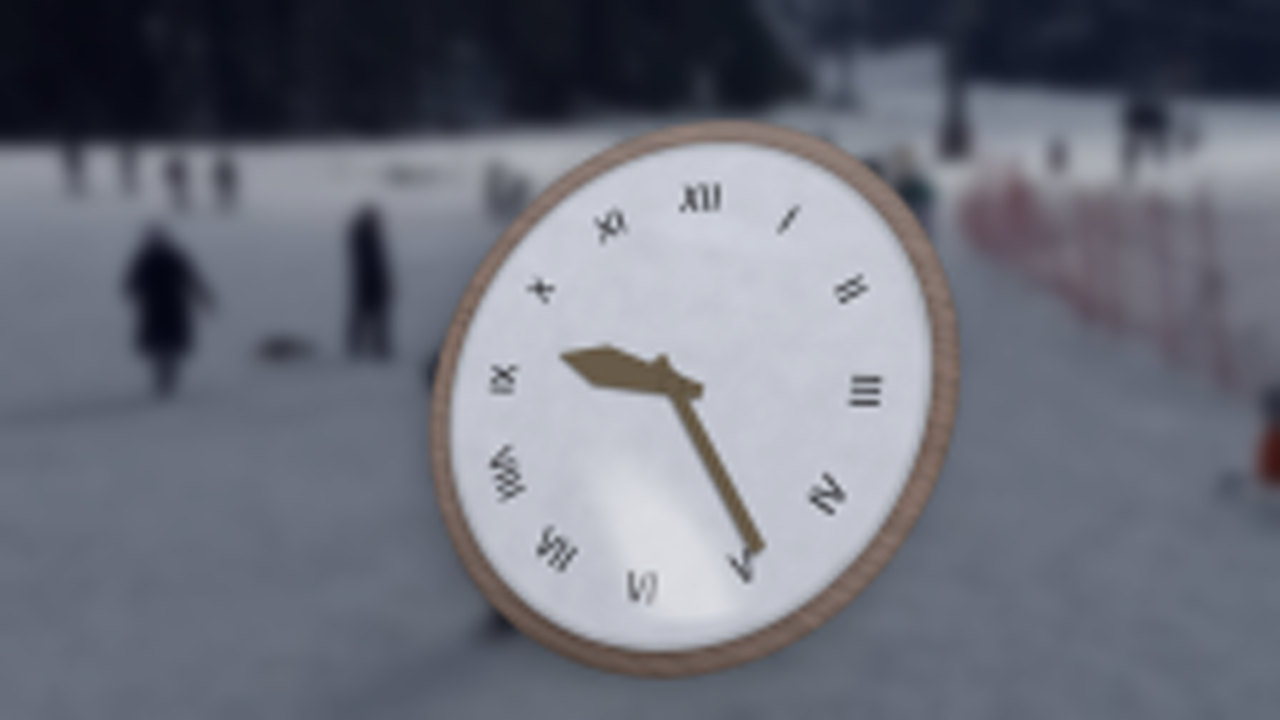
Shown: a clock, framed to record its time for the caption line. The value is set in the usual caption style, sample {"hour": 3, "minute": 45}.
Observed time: {"hour": 9, "minute": 24}
